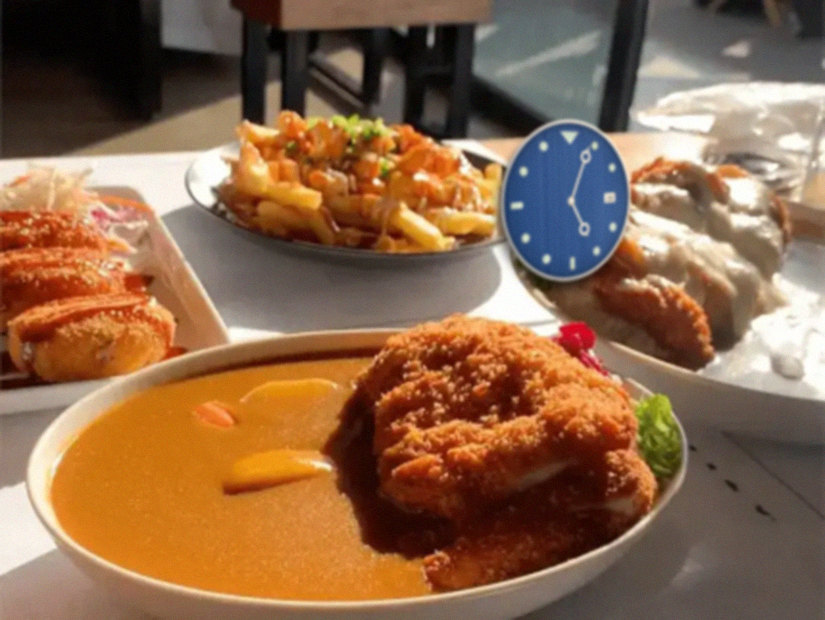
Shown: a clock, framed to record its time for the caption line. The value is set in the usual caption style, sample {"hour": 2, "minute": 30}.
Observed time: {"hour": 5, "minute": 4}
